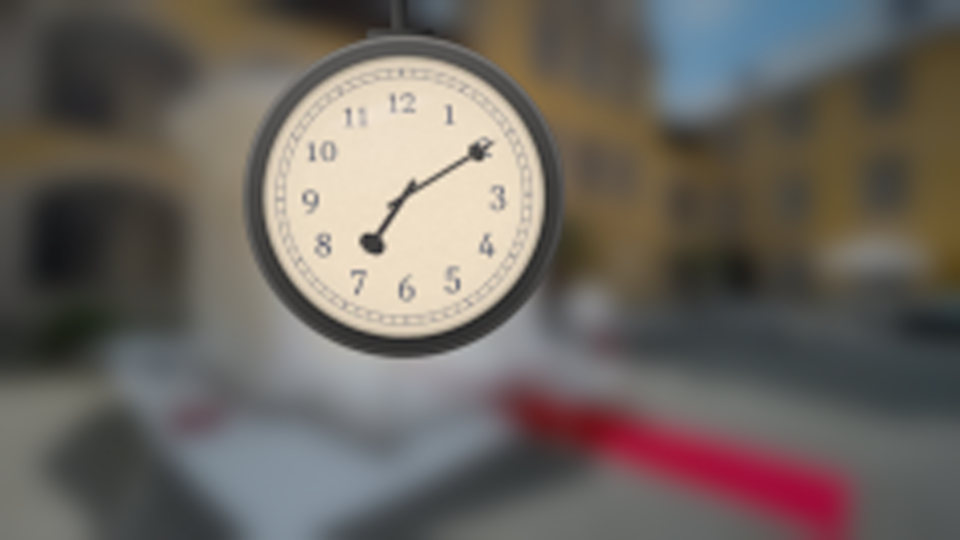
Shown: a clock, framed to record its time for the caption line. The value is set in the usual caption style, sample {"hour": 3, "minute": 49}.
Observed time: {"hour": 7, "minute": 10}
